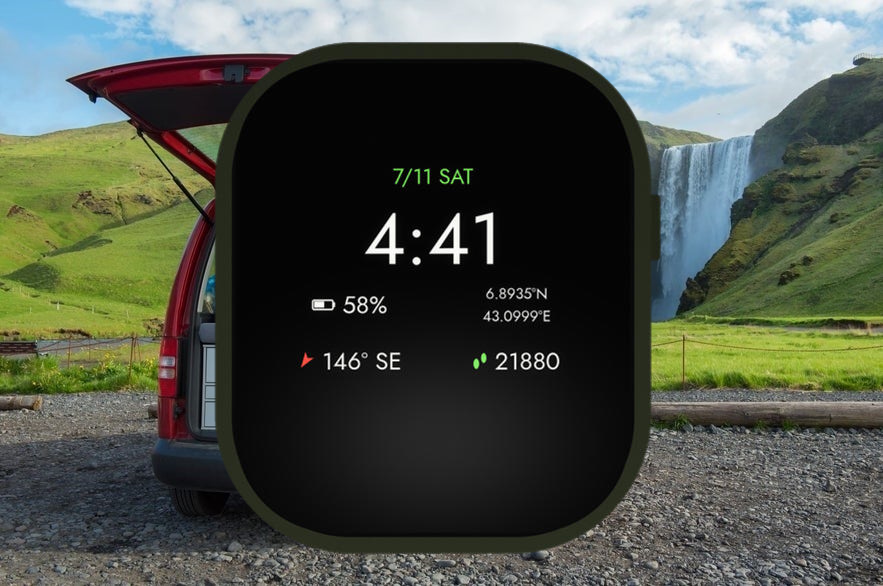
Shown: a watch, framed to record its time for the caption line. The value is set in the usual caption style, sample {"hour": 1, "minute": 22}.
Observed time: {"hour": 4, "minute": 41}
